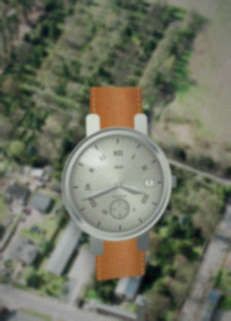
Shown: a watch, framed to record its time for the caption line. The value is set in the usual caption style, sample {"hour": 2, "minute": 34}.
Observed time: {"hour": 3, "minute": 42}
